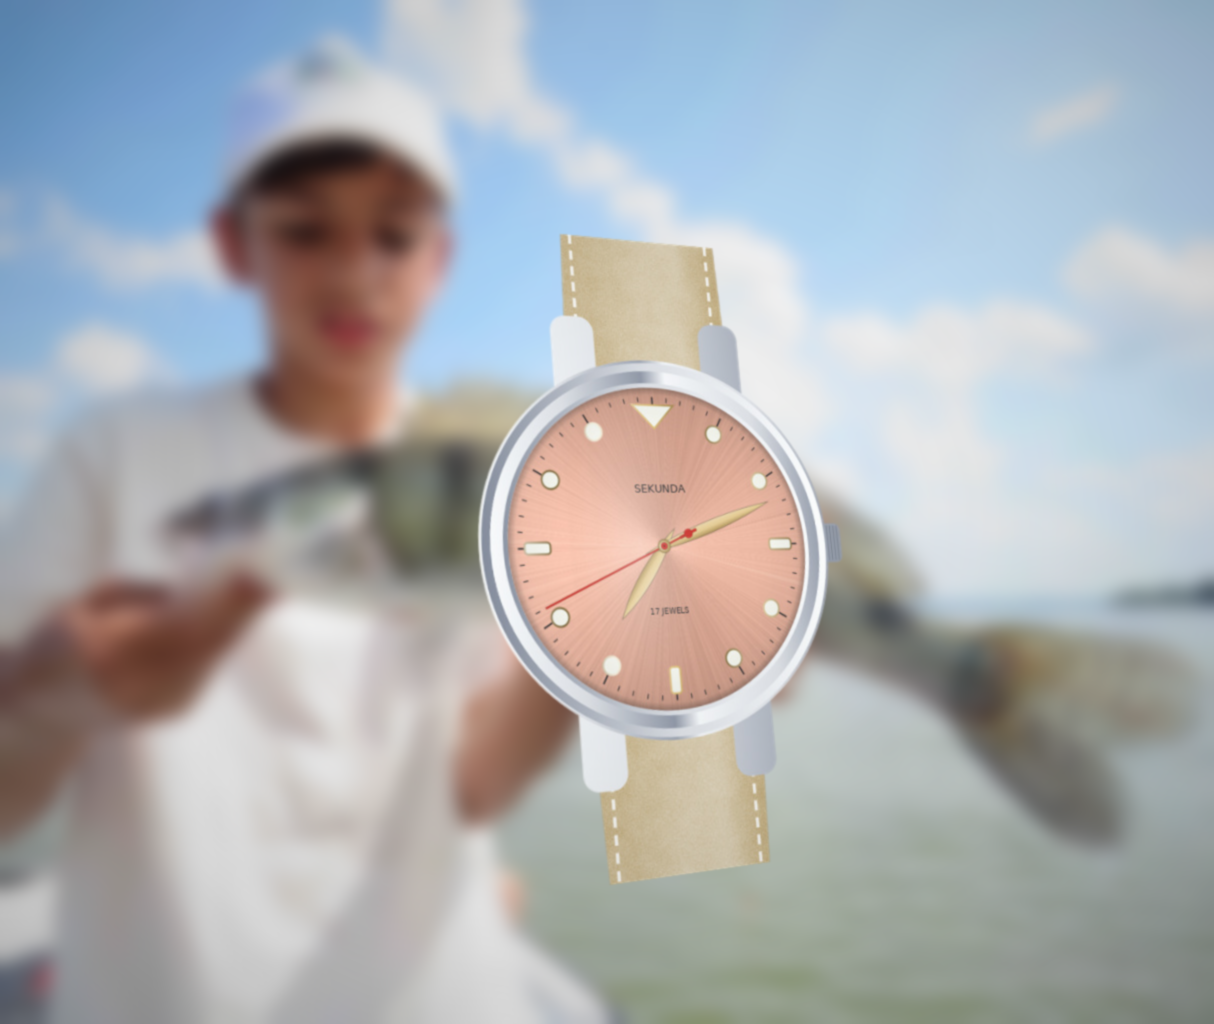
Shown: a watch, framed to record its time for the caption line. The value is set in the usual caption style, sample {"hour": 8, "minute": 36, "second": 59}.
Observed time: {"hour": 7, "minute": 11, "second": 41}
